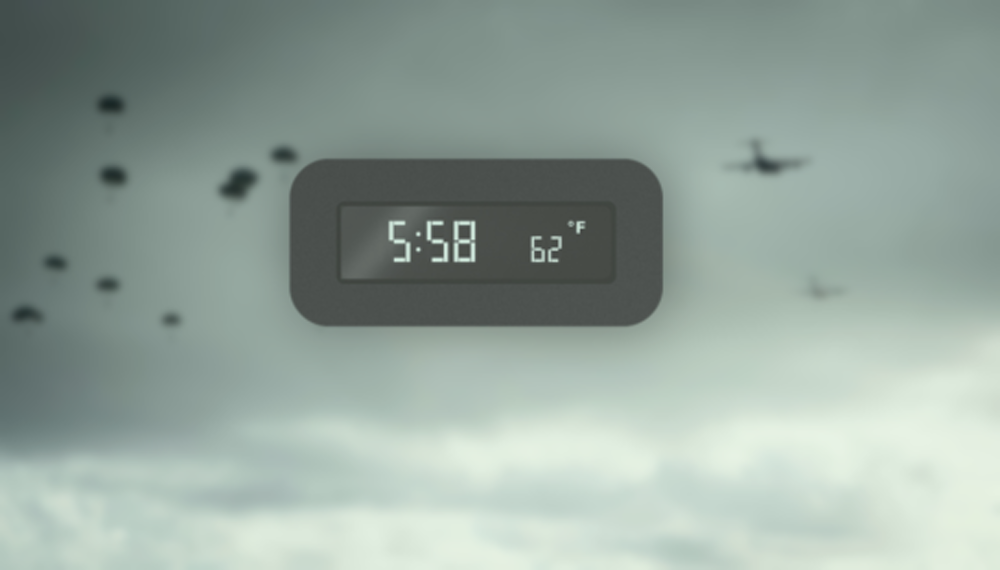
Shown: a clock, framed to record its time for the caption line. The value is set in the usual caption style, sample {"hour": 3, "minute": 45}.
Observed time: {"hour": 5, "minute": 58}
